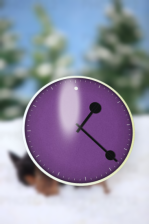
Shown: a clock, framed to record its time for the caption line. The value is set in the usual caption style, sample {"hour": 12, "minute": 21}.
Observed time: {"hour": 1, "minute": 23}
